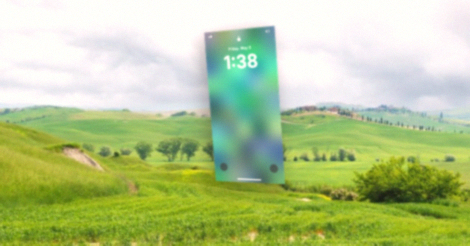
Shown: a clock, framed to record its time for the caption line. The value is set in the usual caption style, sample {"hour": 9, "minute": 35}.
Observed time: {"hour": 1, "minute": 38}
